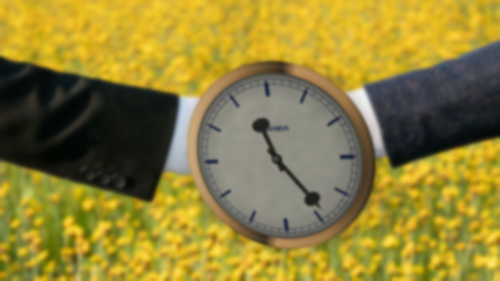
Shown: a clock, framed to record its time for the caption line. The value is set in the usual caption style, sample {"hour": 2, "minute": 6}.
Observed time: {"hour": 11, "minute": 24}
